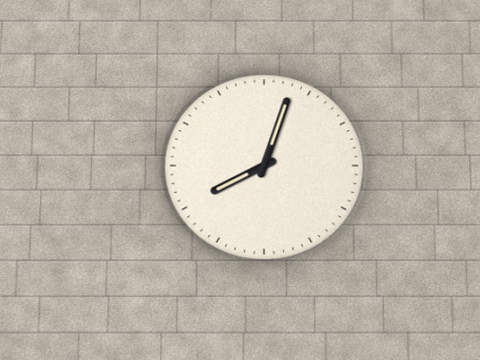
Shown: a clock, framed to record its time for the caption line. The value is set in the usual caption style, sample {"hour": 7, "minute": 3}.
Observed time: {"hour": 8, "minute": 3}
